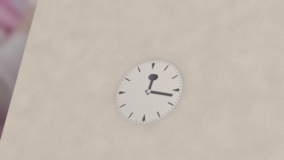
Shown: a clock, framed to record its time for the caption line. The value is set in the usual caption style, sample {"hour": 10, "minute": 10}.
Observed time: {"hour": 12, "minute": 17}
